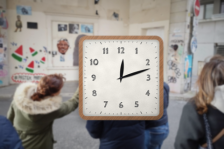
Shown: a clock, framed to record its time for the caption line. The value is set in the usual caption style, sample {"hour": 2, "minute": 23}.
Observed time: {"hour": 12, "minute": 12}
